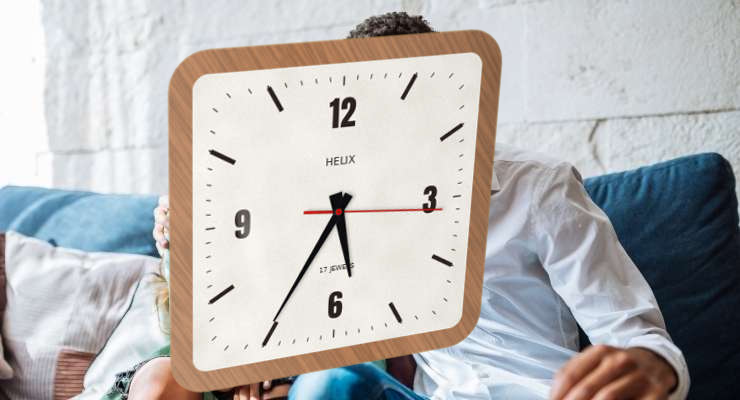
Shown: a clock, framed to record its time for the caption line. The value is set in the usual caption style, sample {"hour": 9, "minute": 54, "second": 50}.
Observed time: {"hour": 5, "minute": 35, "second": 16}
